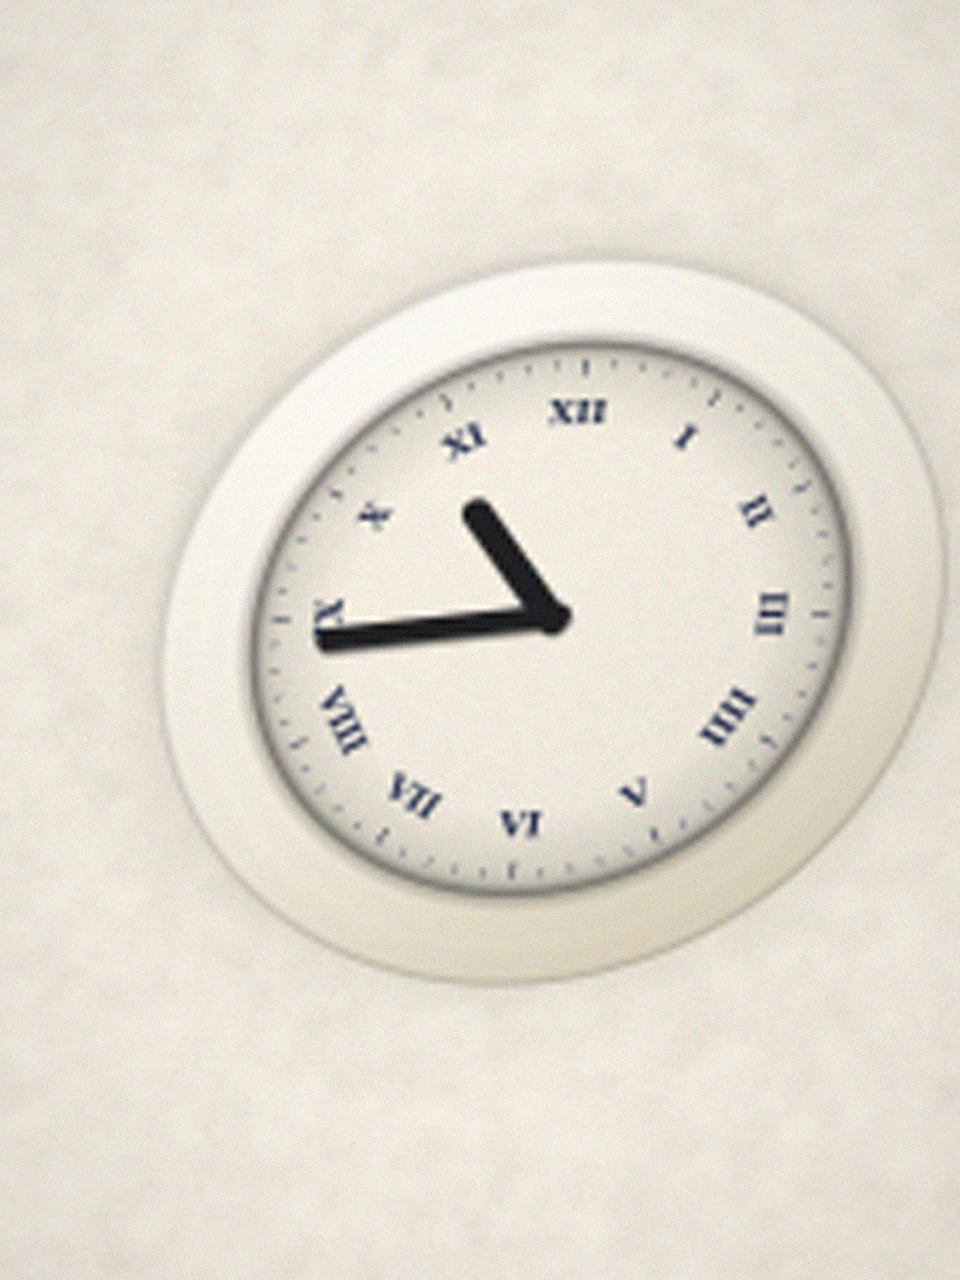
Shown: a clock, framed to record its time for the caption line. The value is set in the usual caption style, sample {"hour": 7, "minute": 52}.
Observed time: {"hour": 10, "minute": 44}
